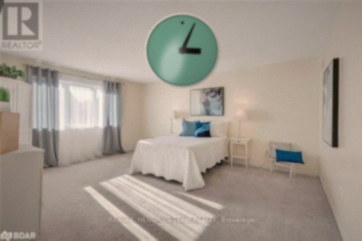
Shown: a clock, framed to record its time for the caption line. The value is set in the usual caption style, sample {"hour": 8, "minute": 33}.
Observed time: {"hour": 3, "minute": 4}
